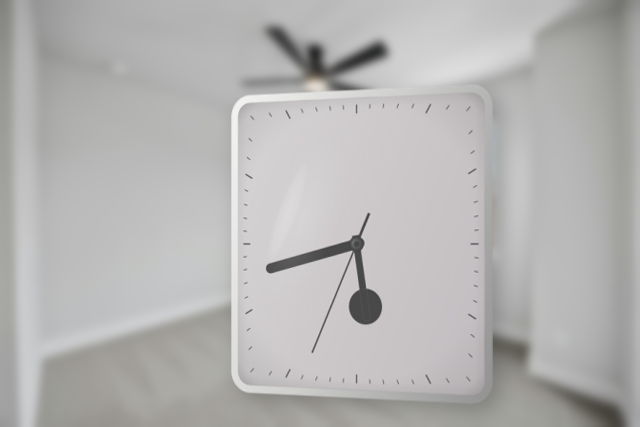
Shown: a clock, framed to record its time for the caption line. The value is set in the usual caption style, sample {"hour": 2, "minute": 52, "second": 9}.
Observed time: {"hour": 5, "minute": 42, "second": 34}
